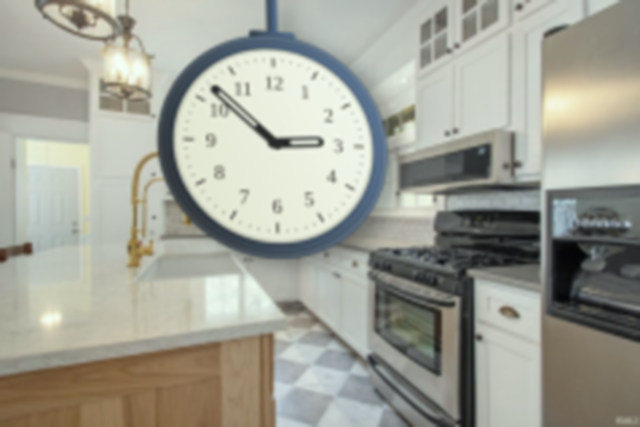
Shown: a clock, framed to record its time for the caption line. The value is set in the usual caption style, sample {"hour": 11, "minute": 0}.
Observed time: {"hour": 2, "minute": 52}
